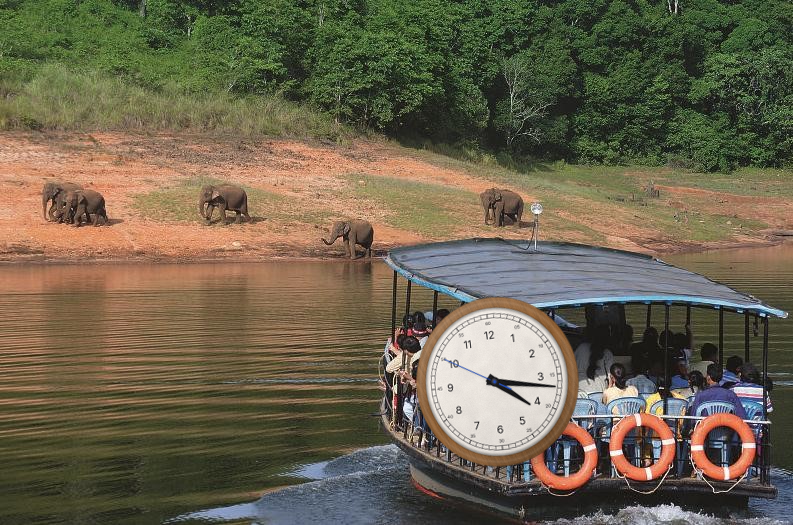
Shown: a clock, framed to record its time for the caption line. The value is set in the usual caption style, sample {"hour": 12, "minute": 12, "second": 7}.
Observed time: {"hour": 4, "minute": 16, "second": 50}
